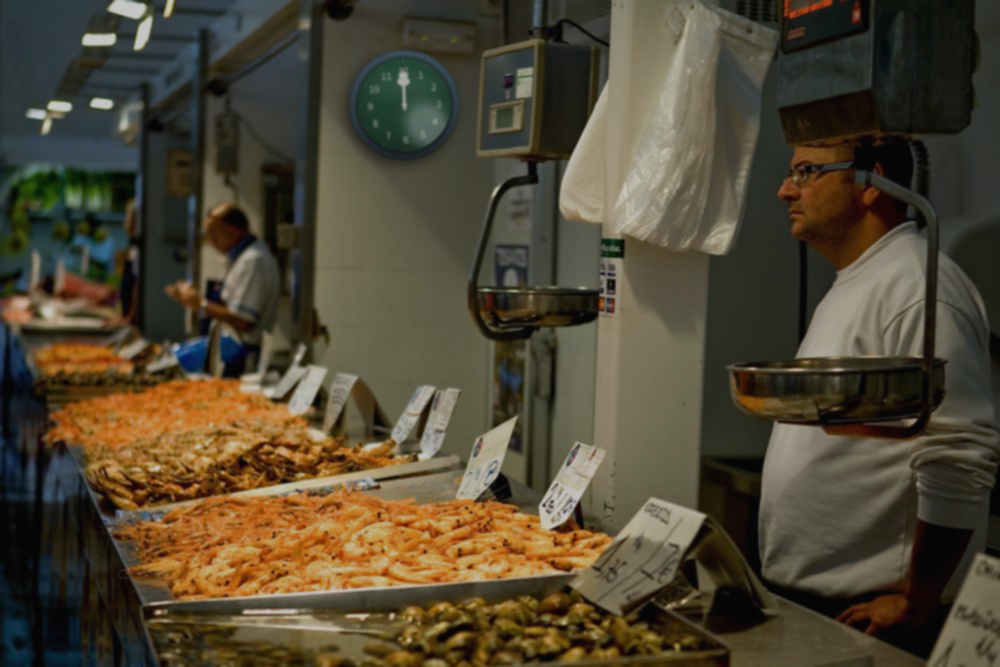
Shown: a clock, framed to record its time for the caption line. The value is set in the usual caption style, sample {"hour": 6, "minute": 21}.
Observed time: {"hour": 12, "minute": 0}
